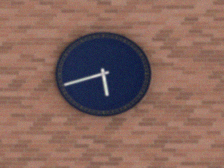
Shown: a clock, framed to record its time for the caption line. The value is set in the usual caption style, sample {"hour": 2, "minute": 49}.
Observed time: {"hour": 5, "minute": 42}
